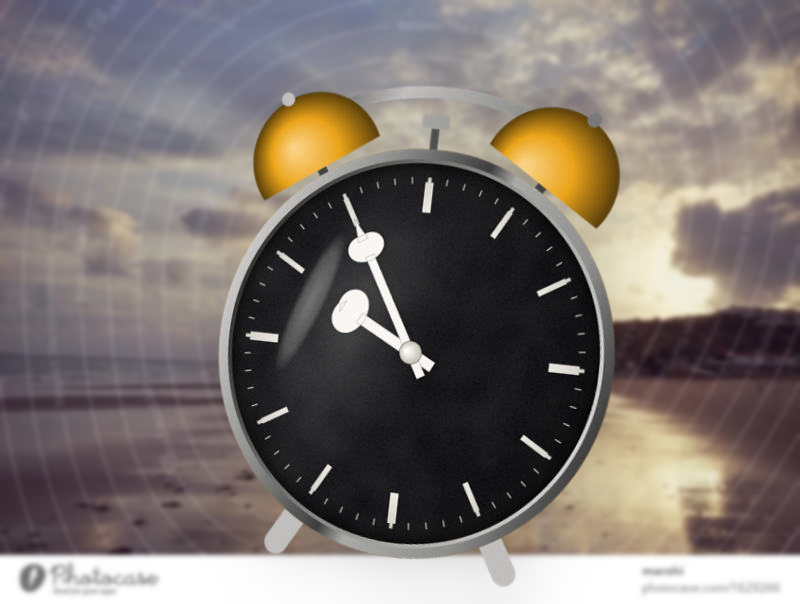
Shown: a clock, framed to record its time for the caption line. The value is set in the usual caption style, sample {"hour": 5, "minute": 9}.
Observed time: {"hour": 9, "minute": 55}
